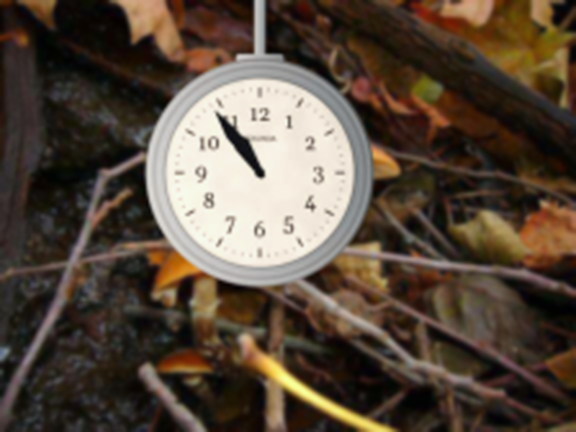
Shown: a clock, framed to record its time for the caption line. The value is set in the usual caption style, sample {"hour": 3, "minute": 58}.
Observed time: {"hour": 10, "minute": 54}
